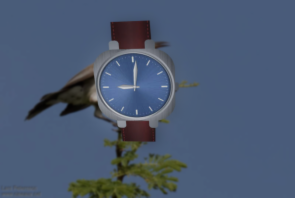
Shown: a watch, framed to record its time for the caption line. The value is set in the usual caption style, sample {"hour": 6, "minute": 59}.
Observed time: {"hour": 9, "minute": 1}
